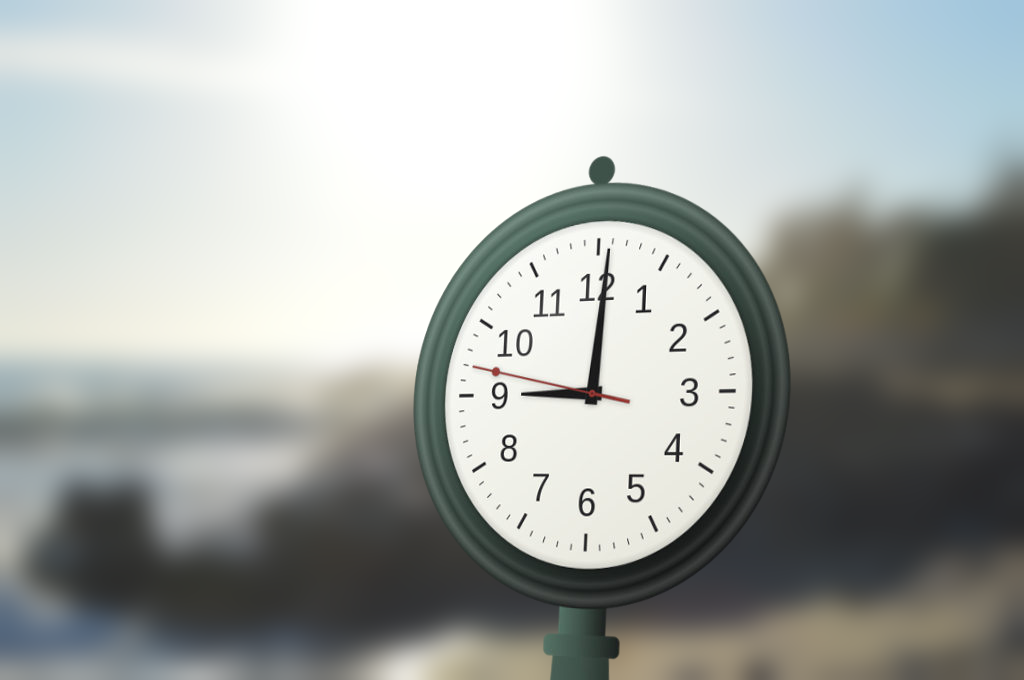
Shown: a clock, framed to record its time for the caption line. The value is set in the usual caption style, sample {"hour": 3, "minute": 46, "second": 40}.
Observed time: {"hour": 9, "minute": 0, "second": 47}
